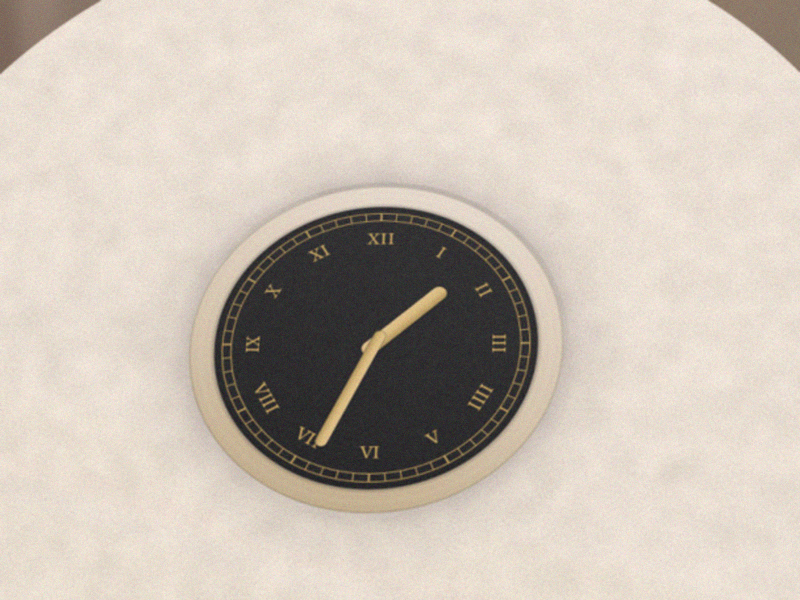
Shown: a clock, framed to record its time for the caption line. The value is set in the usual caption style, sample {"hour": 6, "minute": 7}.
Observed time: {"hour": 1, "minute": 34}
